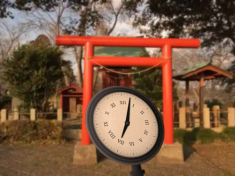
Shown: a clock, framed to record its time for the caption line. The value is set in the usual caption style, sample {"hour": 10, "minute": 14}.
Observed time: {"hour": 7, "minute": 3}
